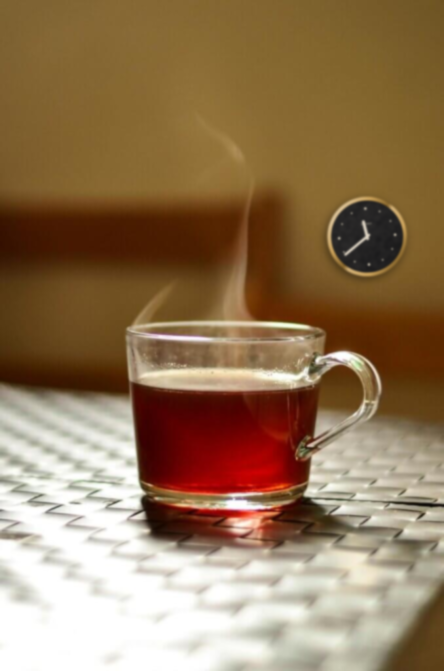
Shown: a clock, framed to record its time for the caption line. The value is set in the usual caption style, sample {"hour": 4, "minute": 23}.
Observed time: {"hour": 11, "minute": 39}
